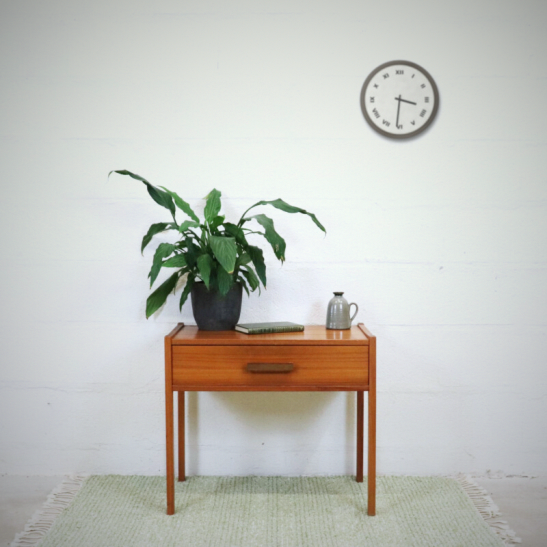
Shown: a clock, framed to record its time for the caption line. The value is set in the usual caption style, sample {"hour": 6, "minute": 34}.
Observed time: {"hour": 3, "minute": 31}
